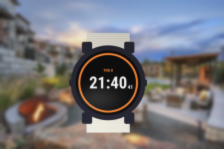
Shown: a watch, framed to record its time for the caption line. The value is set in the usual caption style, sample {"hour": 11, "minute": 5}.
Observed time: {"hour": 21, "minute": 40}
